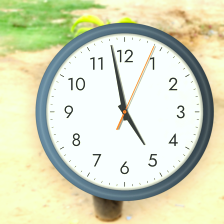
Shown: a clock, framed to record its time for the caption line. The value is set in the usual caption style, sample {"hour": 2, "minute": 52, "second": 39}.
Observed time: {"hour": 4, "minute": 58, "second": 4}
